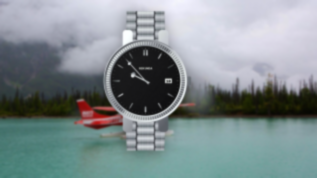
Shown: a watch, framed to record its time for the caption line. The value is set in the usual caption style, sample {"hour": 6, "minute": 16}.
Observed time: {"hour": 9, "minute": 53}
